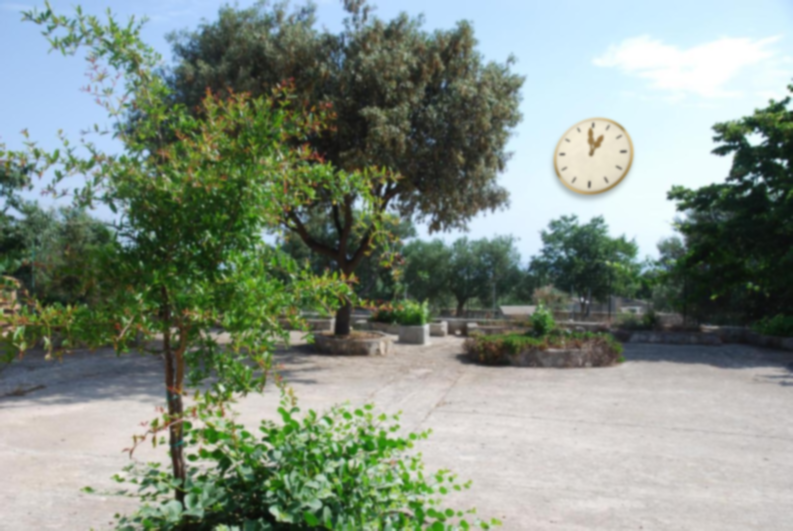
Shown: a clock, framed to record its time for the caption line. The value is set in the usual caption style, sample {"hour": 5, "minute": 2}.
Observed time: {"hour": 12, "minute": 59}
